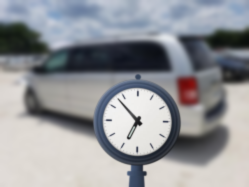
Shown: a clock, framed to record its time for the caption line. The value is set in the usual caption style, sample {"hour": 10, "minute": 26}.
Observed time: {"hour": 6, "minute": 53}
